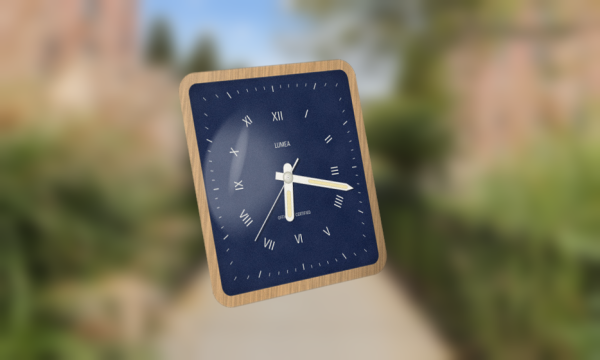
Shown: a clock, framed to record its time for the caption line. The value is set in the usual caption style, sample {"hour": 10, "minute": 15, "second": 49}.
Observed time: {"hour": 6, "minute": 17, "second": 37}
